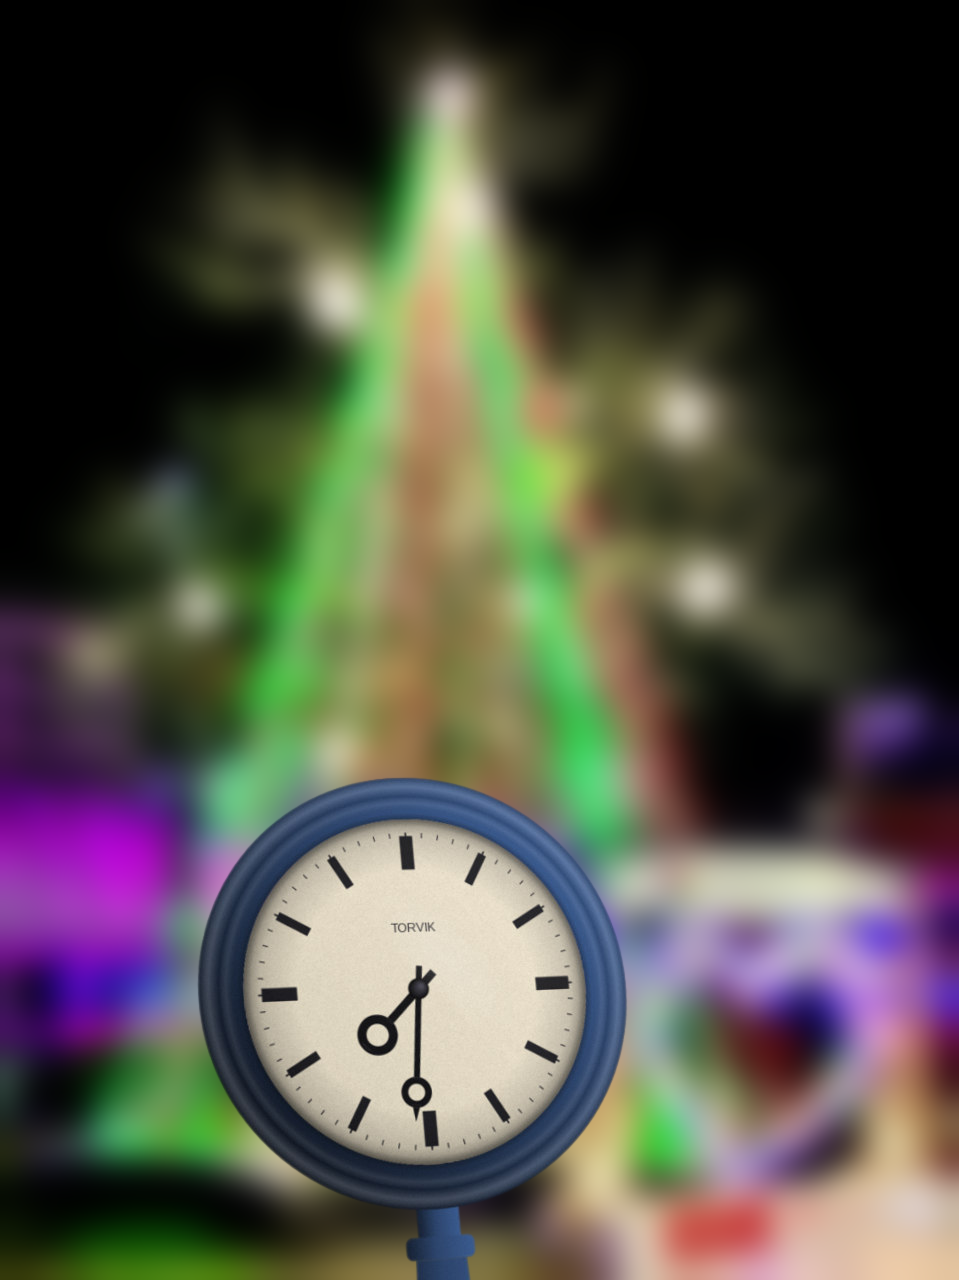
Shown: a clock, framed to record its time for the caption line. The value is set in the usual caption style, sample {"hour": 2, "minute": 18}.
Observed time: {"hour": 7, "minute": 31}
